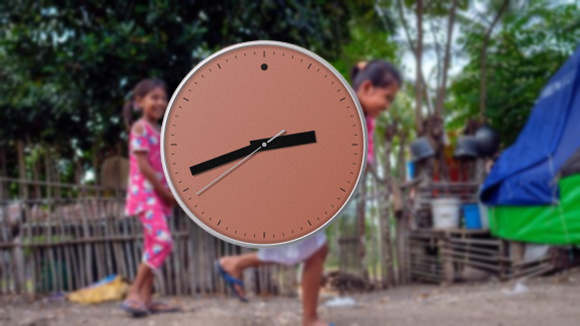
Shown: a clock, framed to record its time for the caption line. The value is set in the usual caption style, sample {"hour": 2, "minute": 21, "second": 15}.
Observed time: {"hour": 2, "minute": 41, "second": 39}
